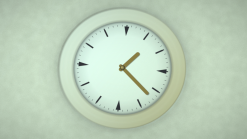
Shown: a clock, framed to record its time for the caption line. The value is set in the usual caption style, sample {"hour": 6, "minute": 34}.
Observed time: {"hour": 1, "minute": 22}
